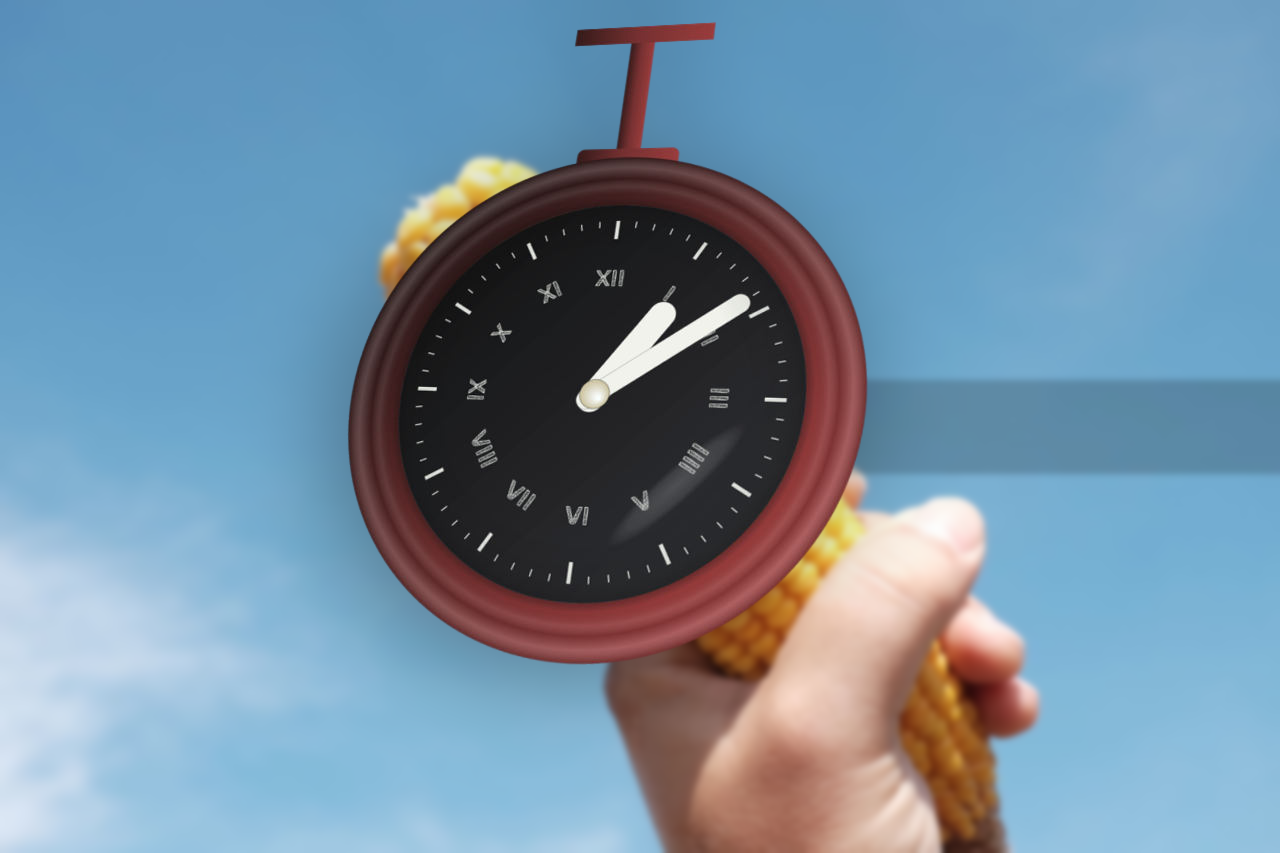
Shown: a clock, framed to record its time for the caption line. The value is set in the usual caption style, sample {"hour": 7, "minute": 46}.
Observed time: {"hour": 1, "minute": 9}
